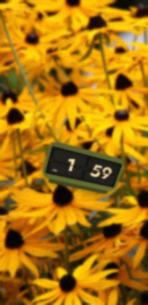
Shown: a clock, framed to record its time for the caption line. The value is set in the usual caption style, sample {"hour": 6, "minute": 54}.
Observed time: {"hour": 1, "minute": 59}
